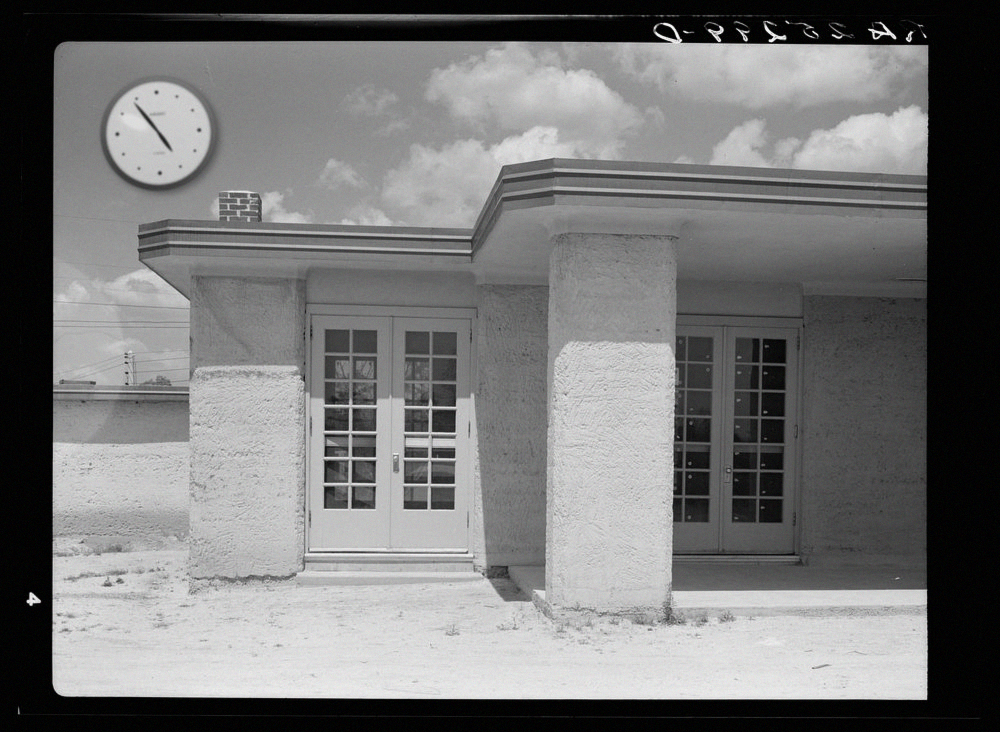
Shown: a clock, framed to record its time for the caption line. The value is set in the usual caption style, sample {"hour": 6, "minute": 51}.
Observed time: {"hour": 4, "minute": 54}
